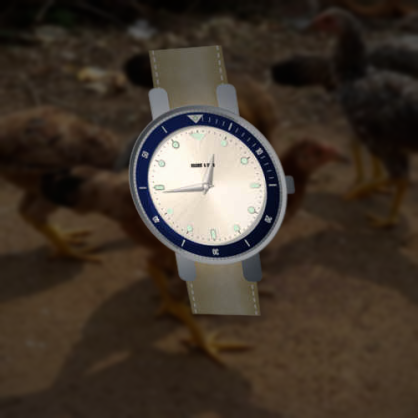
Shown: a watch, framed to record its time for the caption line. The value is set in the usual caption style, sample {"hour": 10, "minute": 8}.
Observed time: {"hour": 12, "minute": 44}
